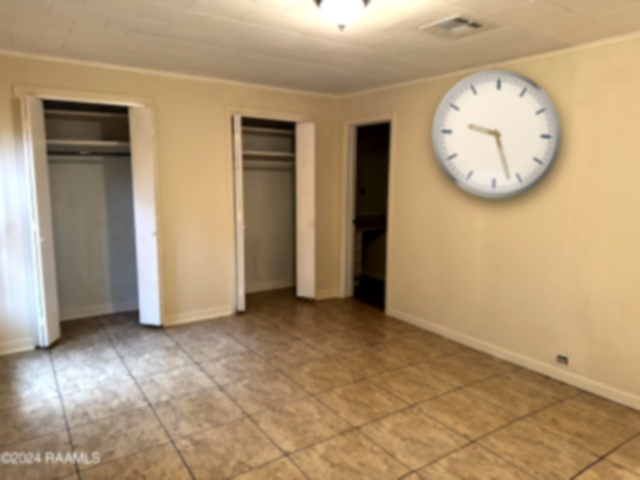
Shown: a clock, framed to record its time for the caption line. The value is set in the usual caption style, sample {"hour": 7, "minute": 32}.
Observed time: {"hour": 9, "minute": 27}
